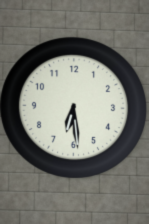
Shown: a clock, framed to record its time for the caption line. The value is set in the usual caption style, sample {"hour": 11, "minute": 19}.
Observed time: {"hour": 6, "minute": 29}
